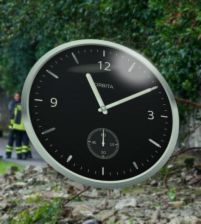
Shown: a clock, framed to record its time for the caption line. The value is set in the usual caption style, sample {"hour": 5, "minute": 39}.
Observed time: {"hour": 11, "minute": 10}
